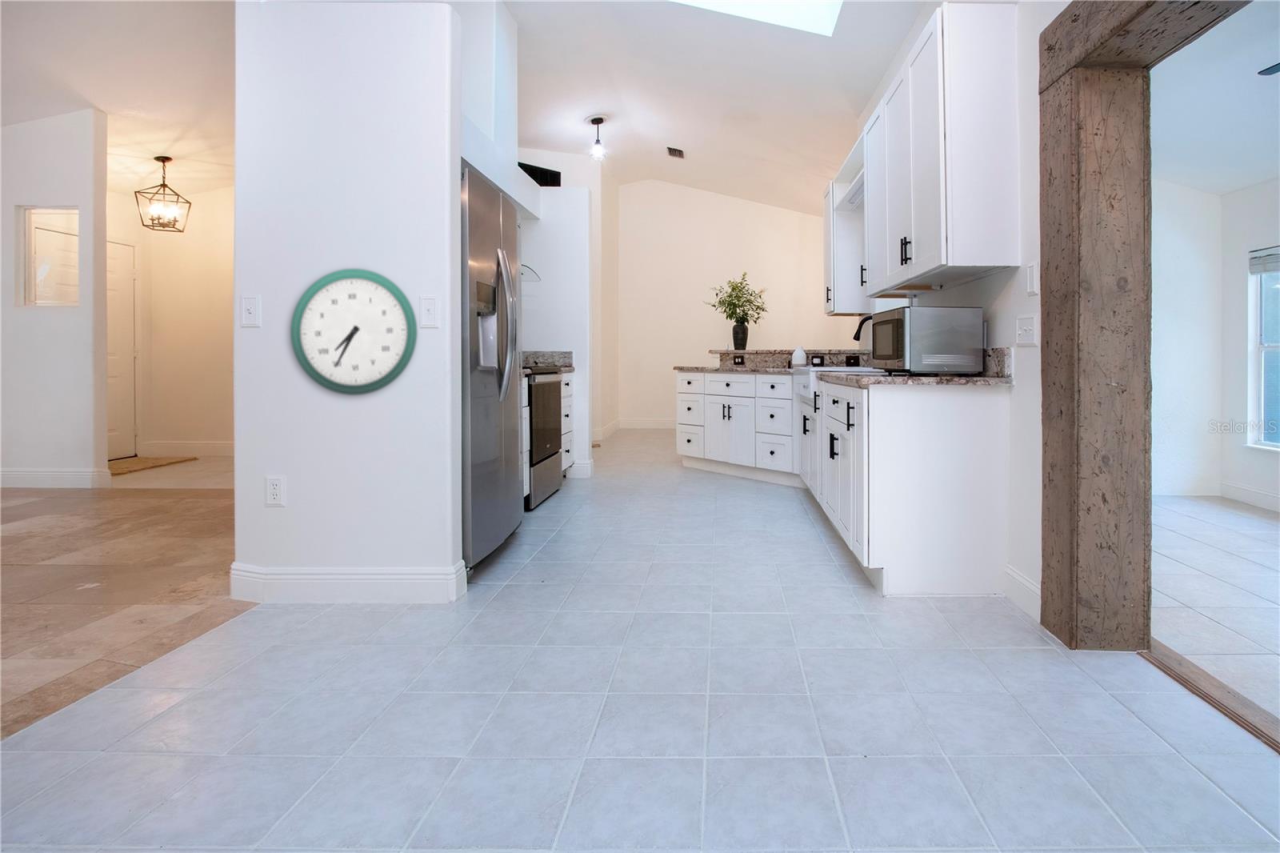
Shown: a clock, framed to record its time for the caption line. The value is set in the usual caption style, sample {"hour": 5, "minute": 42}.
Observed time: {"hour": 7, "minute": 35}
